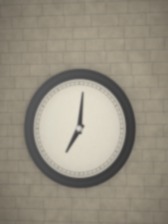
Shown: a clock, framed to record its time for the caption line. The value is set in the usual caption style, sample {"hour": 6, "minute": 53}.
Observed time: {"hour": 7, "minute": 1}
